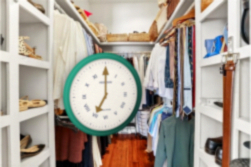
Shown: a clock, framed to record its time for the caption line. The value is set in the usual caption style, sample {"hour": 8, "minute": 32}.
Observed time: {"hour": 7, "minute": 0}
